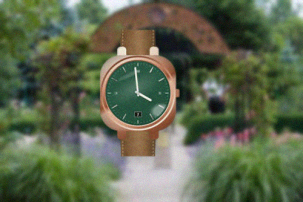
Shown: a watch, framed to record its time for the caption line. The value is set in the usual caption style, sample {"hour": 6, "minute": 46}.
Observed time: {"hour": 3, "minute": 59}
